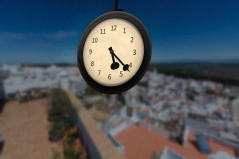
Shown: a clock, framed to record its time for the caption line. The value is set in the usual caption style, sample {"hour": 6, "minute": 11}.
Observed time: {"hour": 5, "minute": 22}
